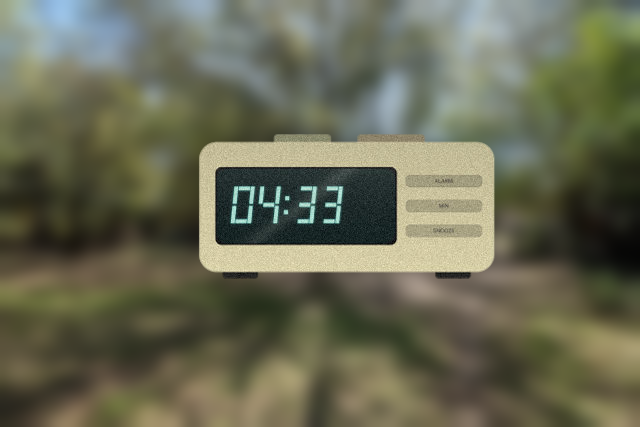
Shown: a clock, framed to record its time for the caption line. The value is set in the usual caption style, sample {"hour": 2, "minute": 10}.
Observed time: {"hour": 4, "minute": 33}
